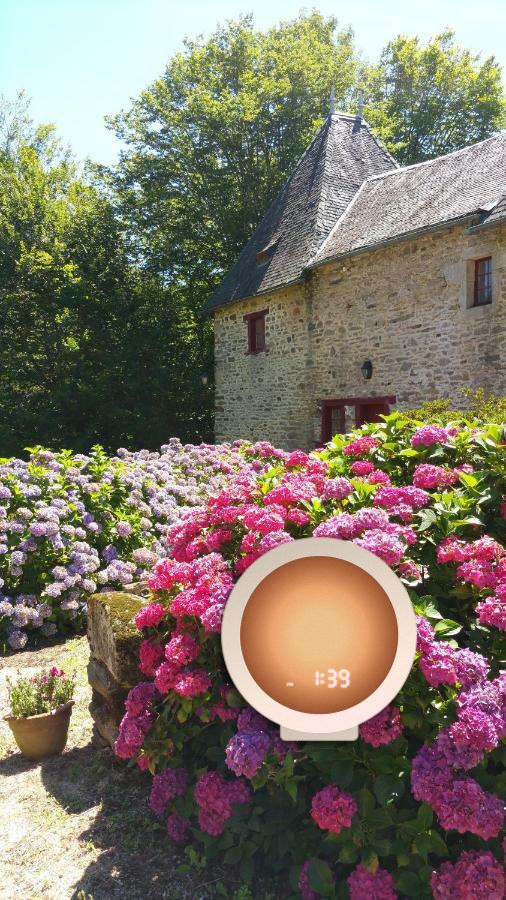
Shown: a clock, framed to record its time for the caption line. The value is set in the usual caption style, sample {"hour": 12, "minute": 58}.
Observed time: {"hour": 1, "minute": 39}
